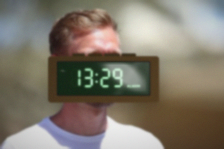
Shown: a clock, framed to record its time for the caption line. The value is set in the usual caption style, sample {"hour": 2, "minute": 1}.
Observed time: {"hour": 13, "minute": 29}
